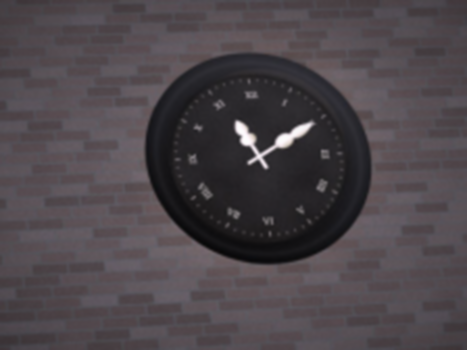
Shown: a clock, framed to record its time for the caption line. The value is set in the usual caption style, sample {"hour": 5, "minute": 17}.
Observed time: {"hour": 11, "minute": 10}
